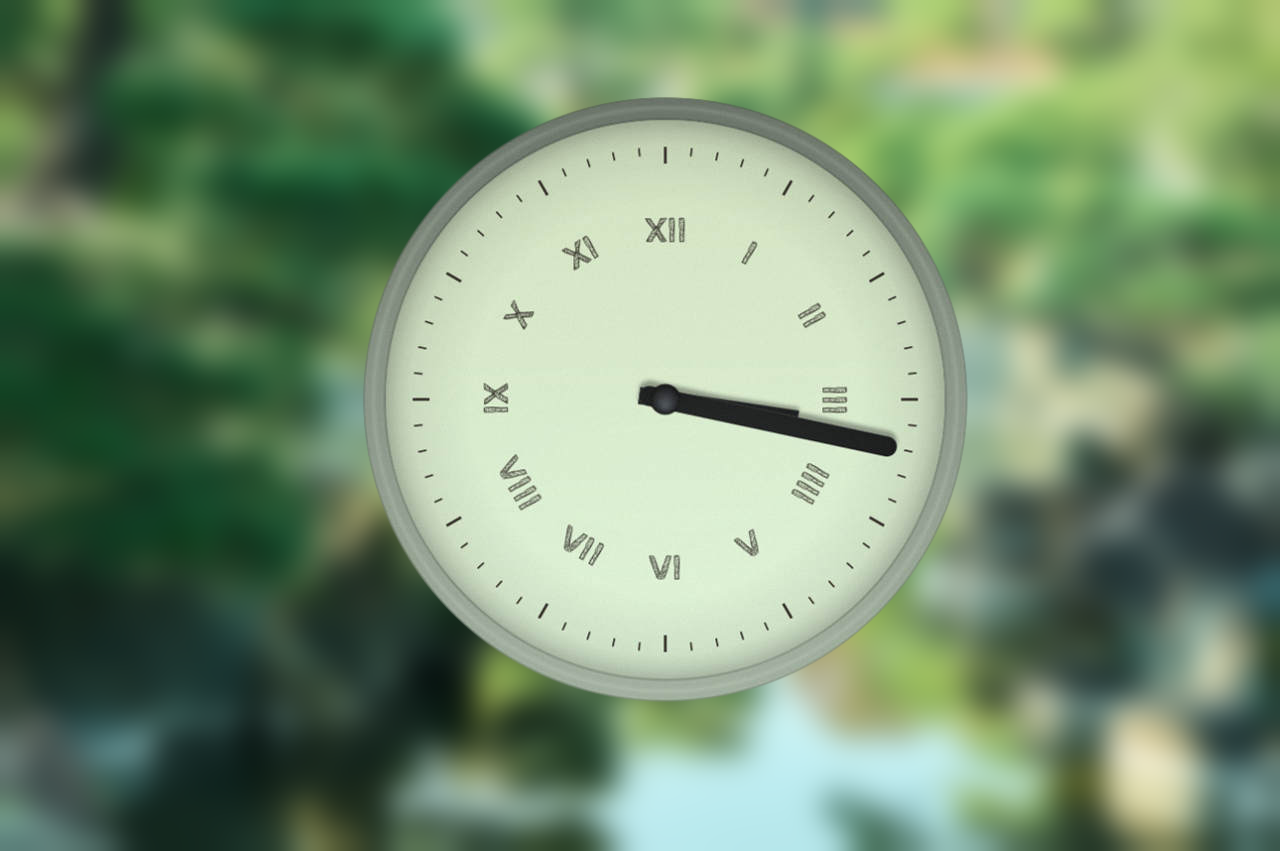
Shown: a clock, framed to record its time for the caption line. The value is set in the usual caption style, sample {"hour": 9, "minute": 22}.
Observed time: {"hour": 3, "minute": 17}
